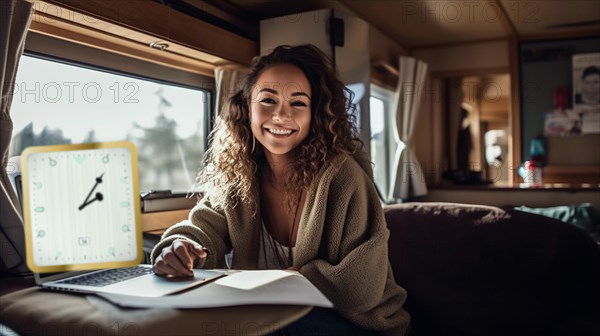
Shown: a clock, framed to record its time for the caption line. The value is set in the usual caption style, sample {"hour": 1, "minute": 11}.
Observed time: {"hour": 2, "minute": 6}
